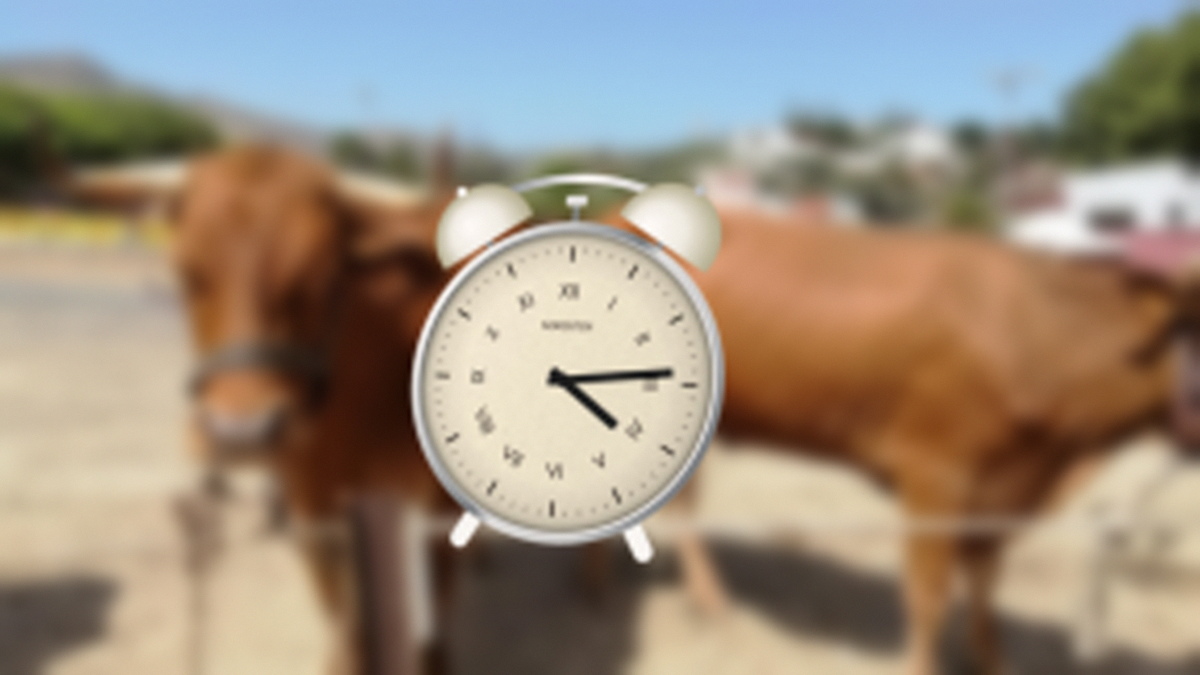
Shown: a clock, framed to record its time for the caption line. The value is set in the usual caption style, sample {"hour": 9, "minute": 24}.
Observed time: {"hour": 4, "minute": 14}
